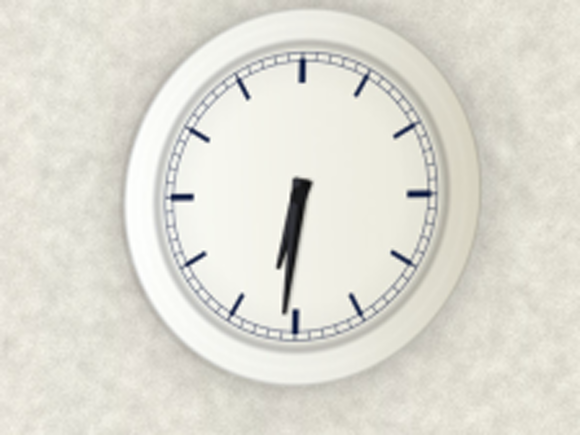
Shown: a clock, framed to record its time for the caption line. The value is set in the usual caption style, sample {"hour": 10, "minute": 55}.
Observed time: {"hour": 6, "minute": 31}
